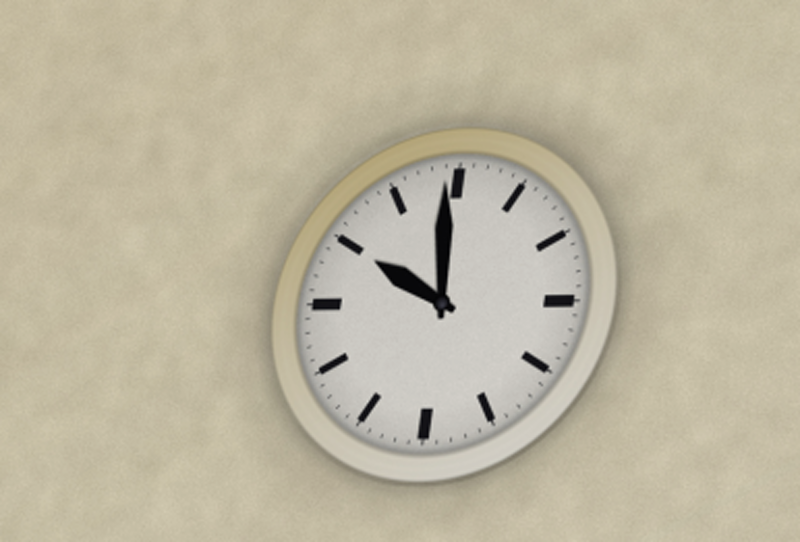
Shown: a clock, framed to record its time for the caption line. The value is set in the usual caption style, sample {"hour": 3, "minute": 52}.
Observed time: {"hour": 9, "minute": 59}
